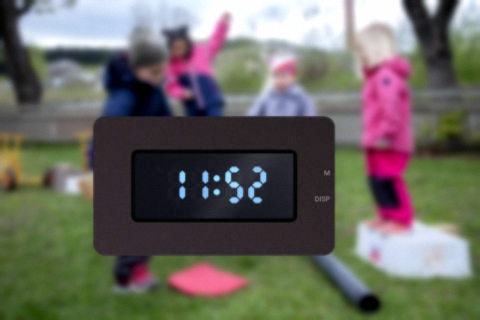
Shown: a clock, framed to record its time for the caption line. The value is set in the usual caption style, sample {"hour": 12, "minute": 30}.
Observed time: {"hour": 11, "minute": 52}
